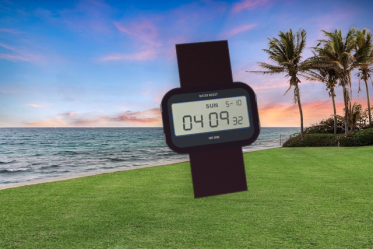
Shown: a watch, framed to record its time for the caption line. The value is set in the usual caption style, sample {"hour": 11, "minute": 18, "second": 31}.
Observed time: {"hour": 4, "minute": 9, "second": 32}
